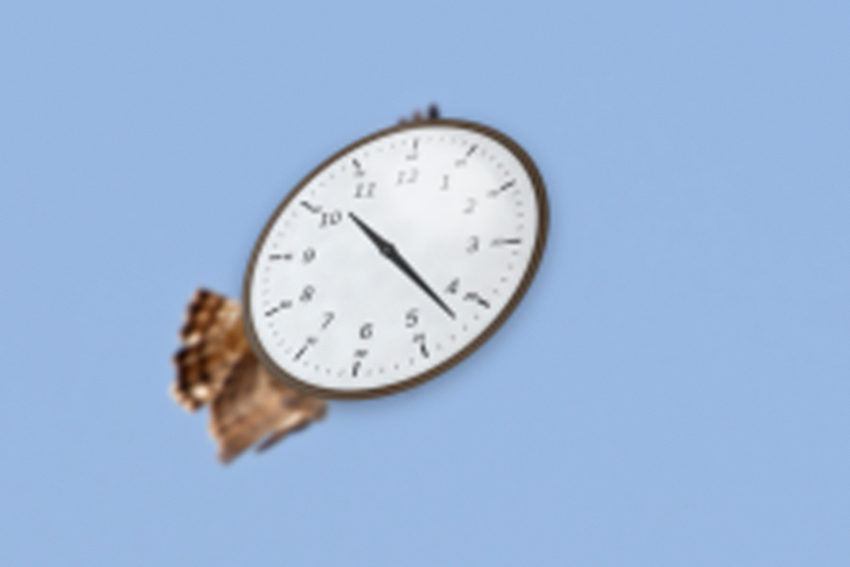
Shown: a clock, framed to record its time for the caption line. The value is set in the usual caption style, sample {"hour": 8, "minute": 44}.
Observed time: {"hour": 10, "minute": 22}
